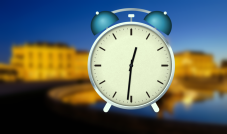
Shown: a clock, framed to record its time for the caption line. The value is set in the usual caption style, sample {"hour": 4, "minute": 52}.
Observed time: {"hour": 12, "minute": 31}
